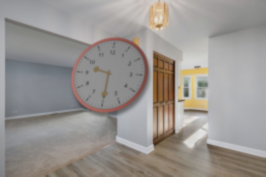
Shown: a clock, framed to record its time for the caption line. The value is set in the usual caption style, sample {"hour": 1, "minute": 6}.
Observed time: {"hour": 9, "minute": 30}
